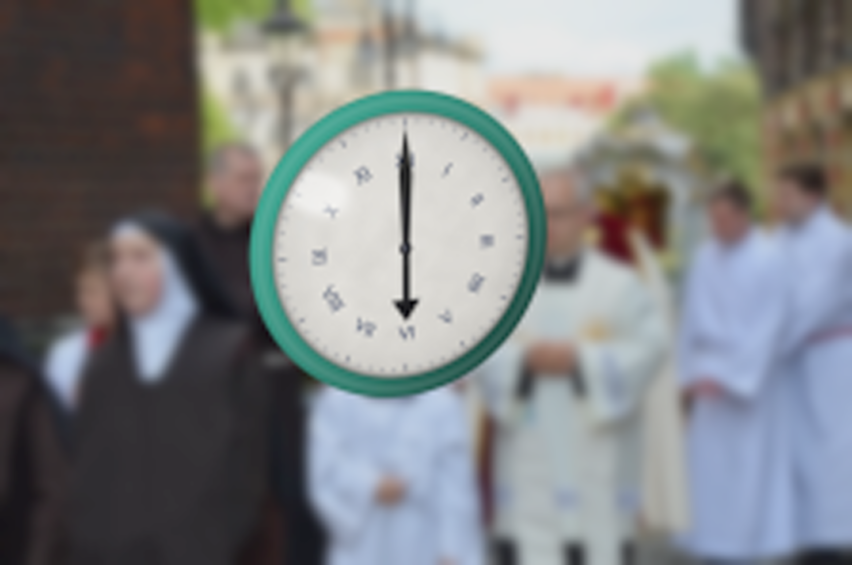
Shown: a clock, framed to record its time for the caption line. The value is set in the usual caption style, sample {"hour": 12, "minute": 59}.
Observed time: {"hour": 6, "minute": 0}
